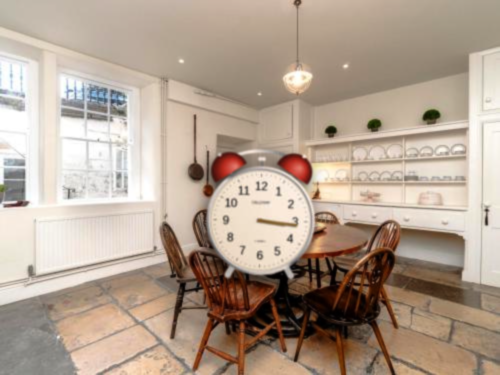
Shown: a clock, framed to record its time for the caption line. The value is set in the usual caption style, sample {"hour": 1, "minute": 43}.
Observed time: {"hour": 3, "minute": 16}
